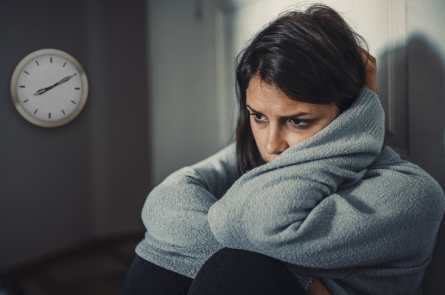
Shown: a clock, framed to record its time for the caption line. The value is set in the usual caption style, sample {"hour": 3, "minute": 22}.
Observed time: {"hour": 8, "minute": 10}
